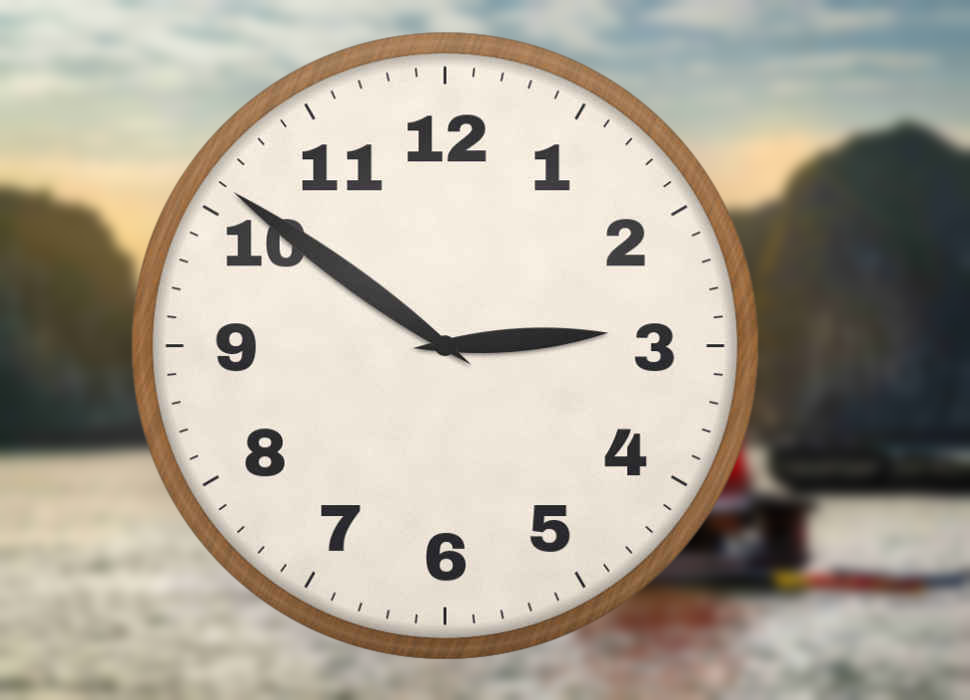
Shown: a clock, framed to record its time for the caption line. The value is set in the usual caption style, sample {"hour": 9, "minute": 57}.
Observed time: {"hour": 2, "minute": 51}
